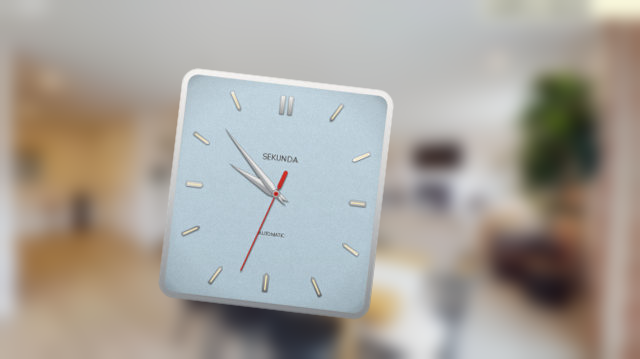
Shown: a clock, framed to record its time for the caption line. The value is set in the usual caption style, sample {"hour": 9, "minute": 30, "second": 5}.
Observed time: {"hour": 9, "minute": 52, "second": 33}
